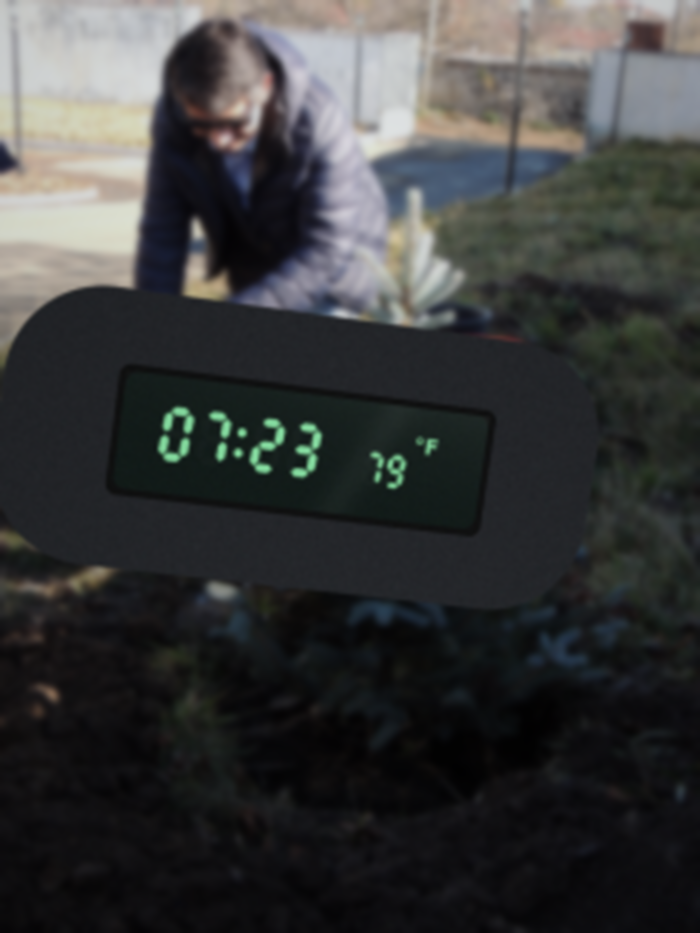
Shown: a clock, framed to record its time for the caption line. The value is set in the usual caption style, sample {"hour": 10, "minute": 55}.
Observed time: {"hour": 7, "minute": 23}
